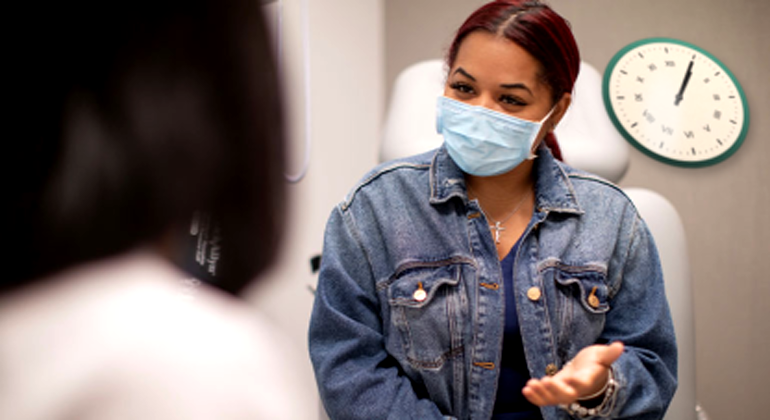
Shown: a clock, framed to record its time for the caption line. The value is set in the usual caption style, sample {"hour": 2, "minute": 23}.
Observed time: {"hour": 1, "minute": 5}
